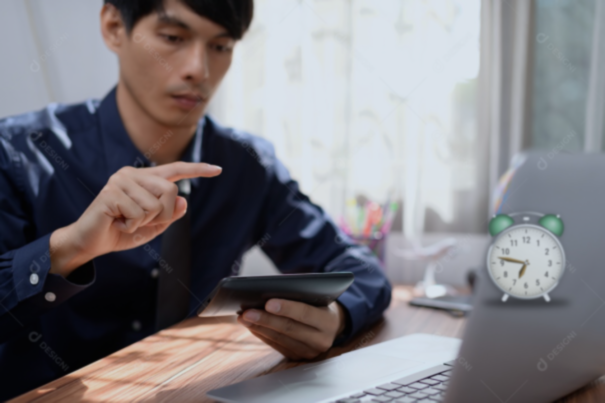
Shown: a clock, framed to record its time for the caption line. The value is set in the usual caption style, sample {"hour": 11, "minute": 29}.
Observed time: {"hour": 6, "minute": 47}
